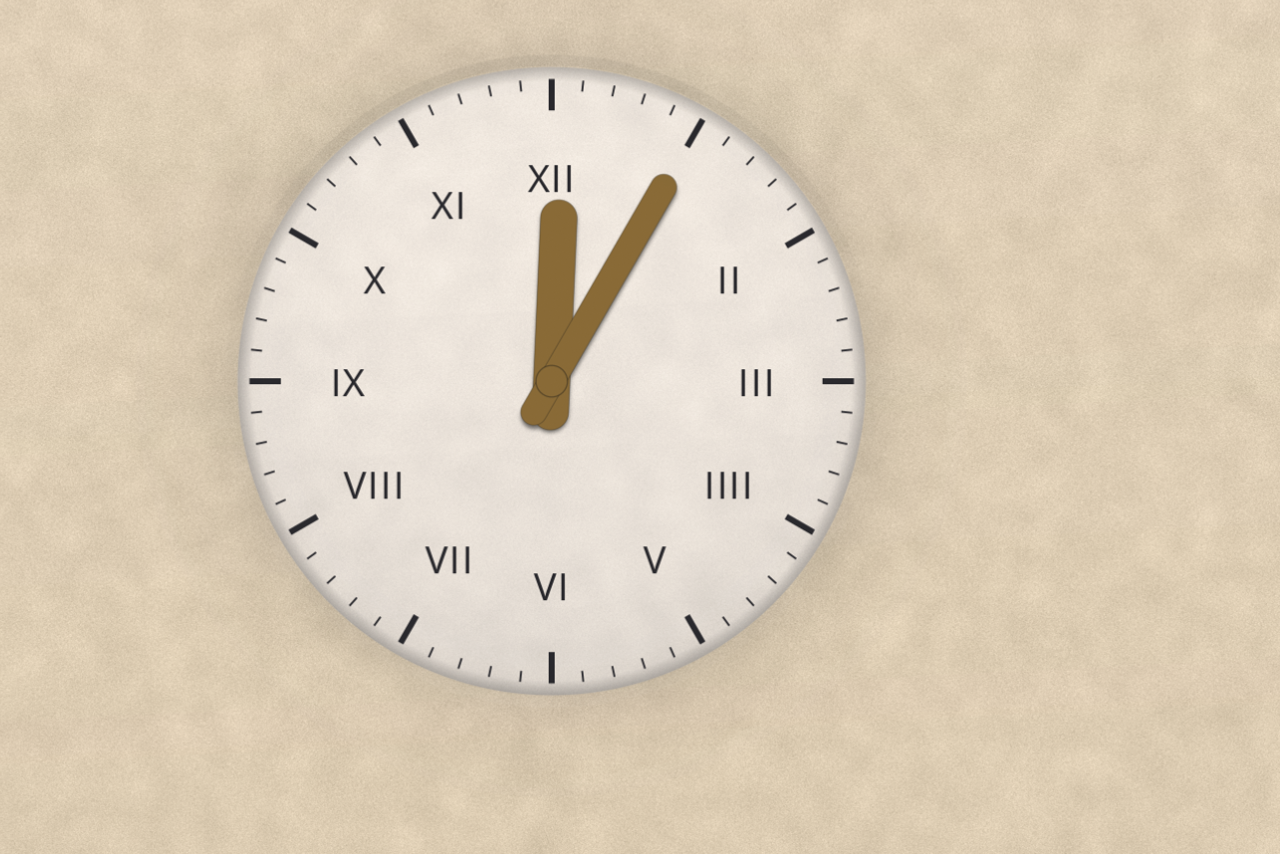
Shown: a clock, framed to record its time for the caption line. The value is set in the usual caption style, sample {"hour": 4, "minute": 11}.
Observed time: {"hour": 12, "minute": 5}
